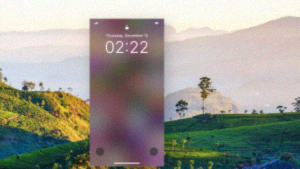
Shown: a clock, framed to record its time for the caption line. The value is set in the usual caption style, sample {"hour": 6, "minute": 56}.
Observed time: {"hour": 2, "minute": 22}
